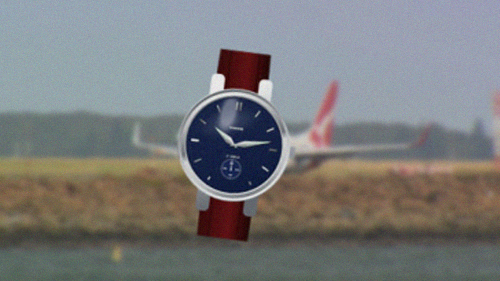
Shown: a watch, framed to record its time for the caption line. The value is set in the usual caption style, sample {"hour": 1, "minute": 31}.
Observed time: {"hour": 10, "minute": 13}
